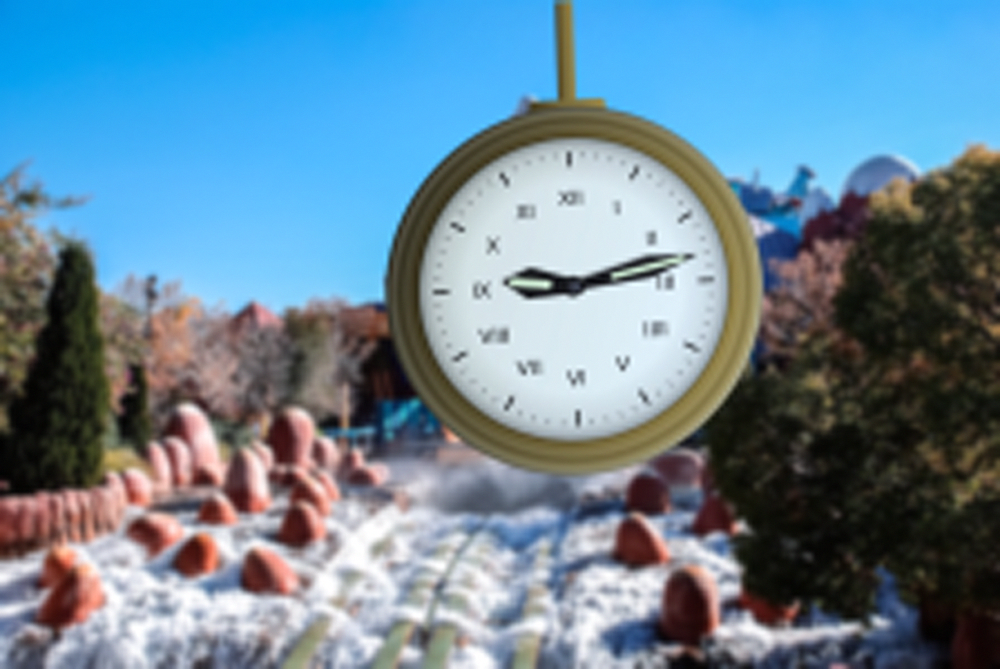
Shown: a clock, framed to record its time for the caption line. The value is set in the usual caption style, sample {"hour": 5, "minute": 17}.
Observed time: {"hour": 9, "minute": 13}
